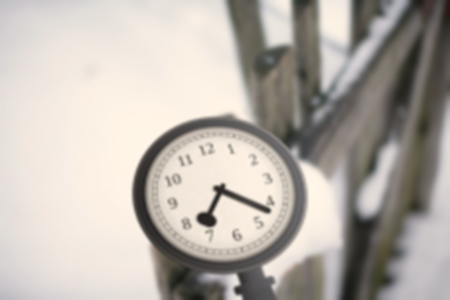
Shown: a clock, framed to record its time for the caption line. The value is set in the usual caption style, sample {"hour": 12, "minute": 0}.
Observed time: {"hour": 7, "minute": 22}
